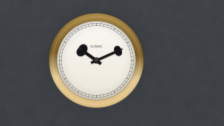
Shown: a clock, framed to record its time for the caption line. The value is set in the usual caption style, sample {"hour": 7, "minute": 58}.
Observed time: {"hour": 10, "minute": 11}
